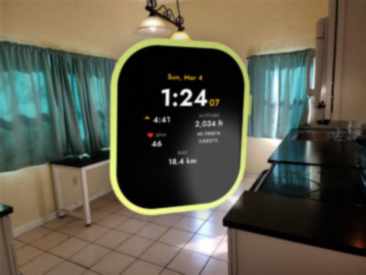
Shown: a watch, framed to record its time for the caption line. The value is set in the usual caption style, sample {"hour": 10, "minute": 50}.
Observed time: {"hour": 1, "minute": 24}
